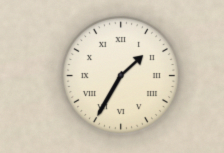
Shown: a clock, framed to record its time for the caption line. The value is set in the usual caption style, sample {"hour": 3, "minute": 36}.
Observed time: {"hour": 1, "minute": 35}
